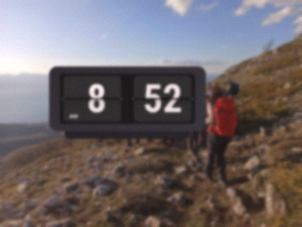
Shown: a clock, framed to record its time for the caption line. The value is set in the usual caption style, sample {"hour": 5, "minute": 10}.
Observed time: {"hour": 8, "minute": 52}
